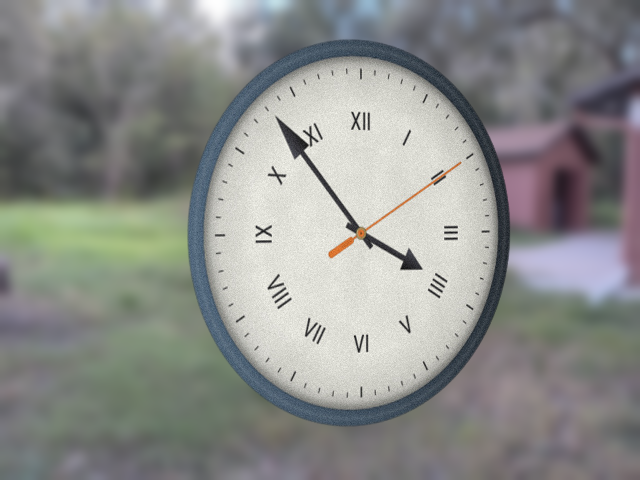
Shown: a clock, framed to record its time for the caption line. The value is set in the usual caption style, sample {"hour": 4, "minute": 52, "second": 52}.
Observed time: {"hour": 3, "minute": 53, "second": 10}
